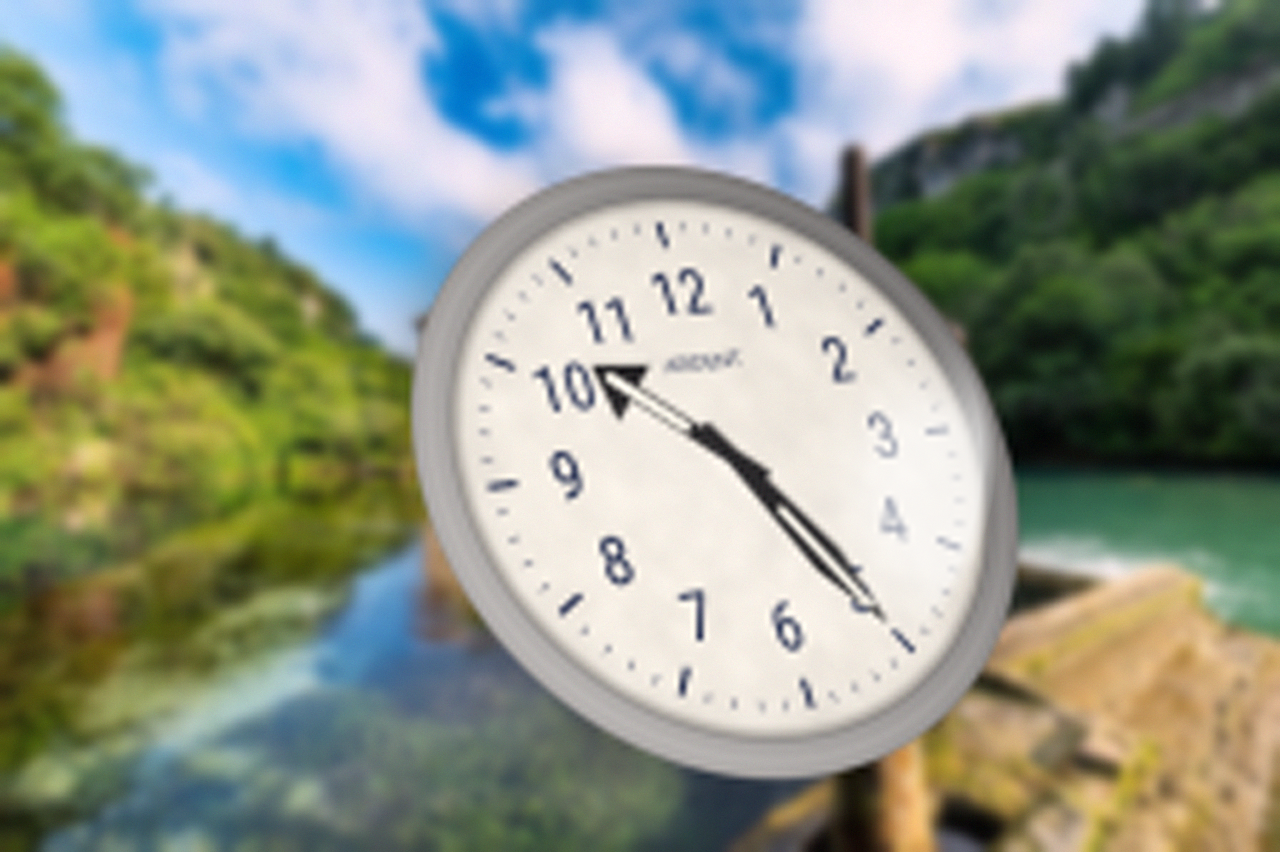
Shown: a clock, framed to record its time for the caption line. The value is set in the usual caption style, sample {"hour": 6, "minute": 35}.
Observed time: {"hour": 10, "minute": 25}
